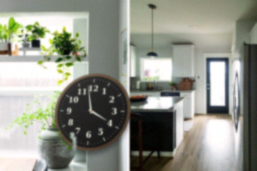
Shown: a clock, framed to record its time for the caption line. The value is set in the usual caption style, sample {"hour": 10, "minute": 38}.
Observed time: {"hour": 3, "minute": 58}
